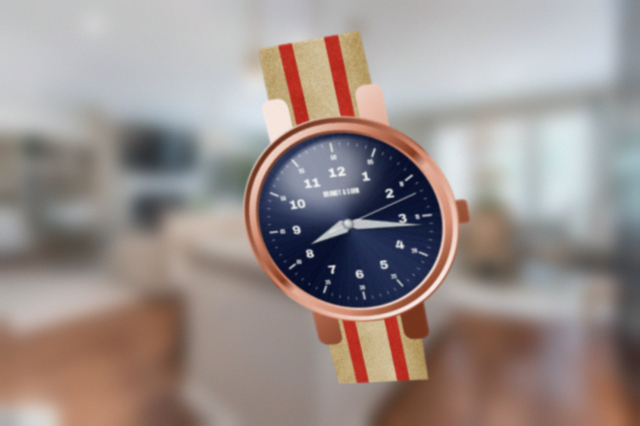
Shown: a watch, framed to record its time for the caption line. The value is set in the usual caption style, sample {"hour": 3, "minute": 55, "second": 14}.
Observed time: {"hour": 8, "minute": 16, "second": 12}
